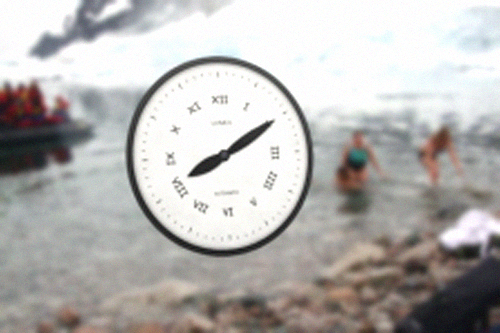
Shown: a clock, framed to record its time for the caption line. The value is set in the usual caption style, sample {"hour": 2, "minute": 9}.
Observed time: {"hour": 8, "minute": 10}
